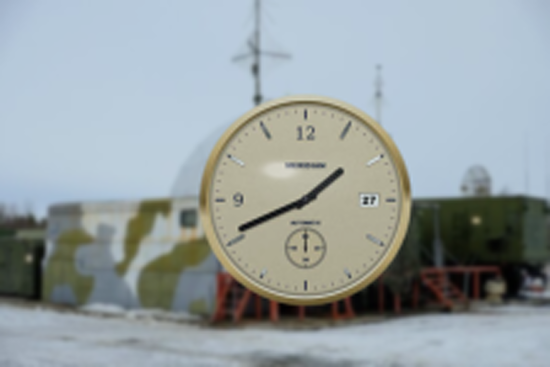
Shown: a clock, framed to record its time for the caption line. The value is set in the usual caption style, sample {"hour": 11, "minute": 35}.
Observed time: {"hour": 1, "minute": 41}
